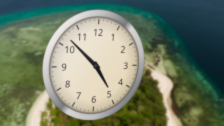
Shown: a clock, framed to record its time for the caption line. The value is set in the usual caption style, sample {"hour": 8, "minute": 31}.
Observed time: {"hour": 4, "minute": 52}
